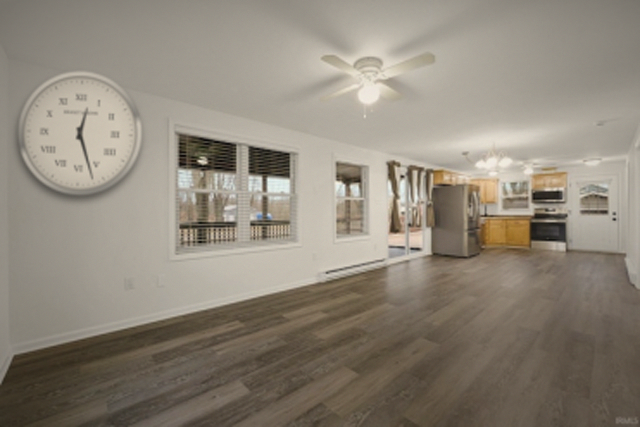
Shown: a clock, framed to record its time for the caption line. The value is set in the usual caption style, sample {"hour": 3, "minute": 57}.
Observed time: {"hour": 12, "minute": 27}
